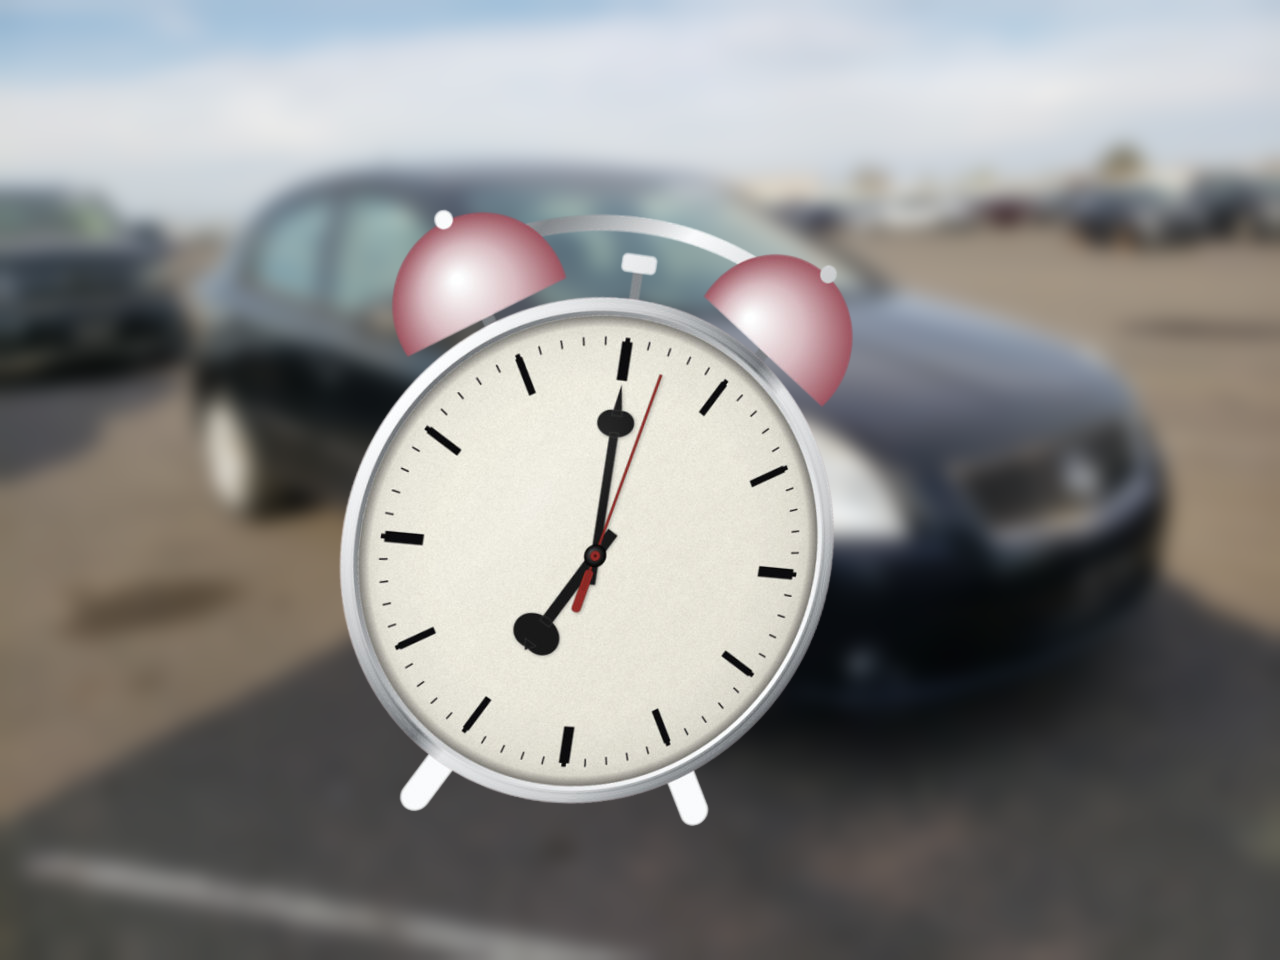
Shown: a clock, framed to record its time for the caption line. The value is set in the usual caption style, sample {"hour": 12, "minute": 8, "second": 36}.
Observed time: {"hour": 7, "minute": 0, "second": 2}
